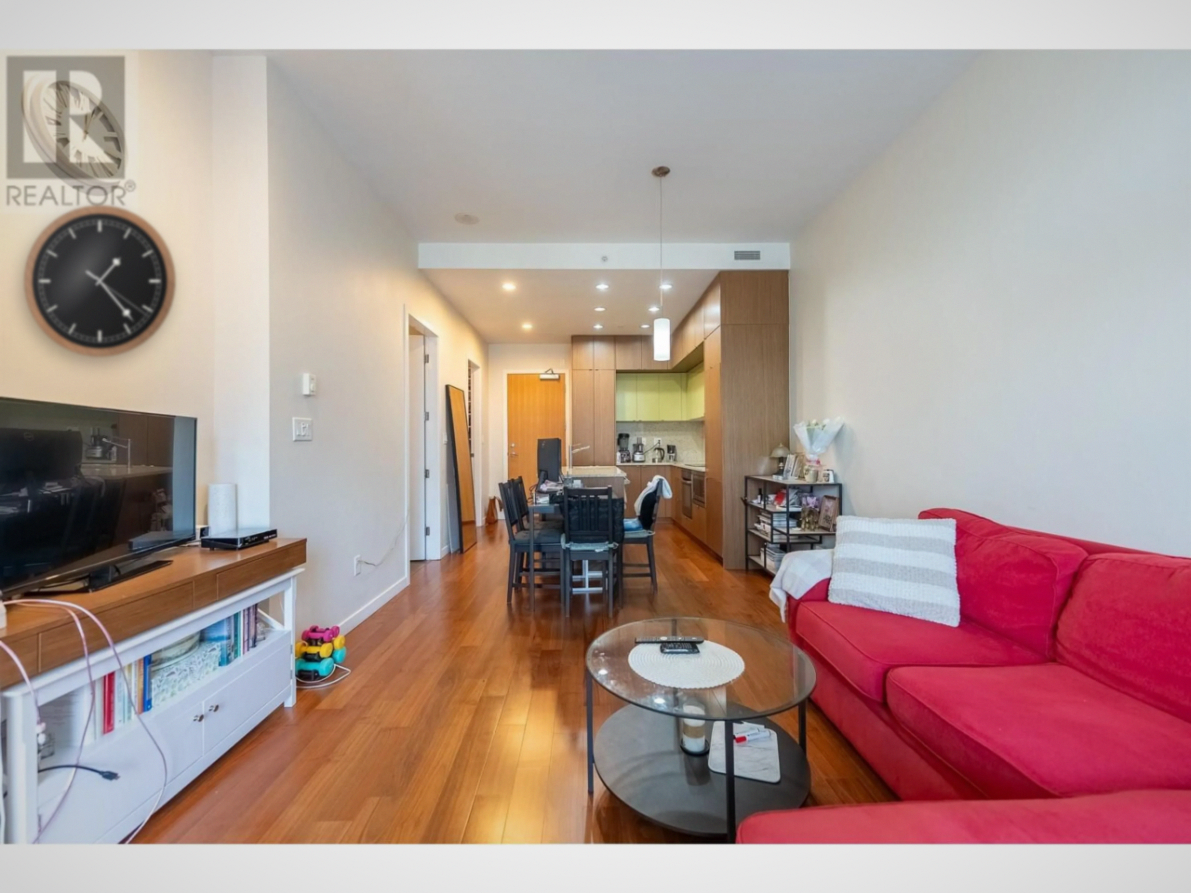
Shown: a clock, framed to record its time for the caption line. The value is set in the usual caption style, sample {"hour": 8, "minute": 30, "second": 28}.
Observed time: {"hour": 1, "minute": 23, "second": 21}
